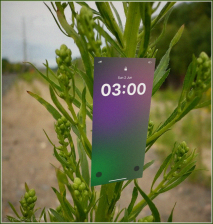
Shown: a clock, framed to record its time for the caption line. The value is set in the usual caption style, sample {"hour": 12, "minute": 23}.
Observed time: {"hour": 3, "minute": 0}
